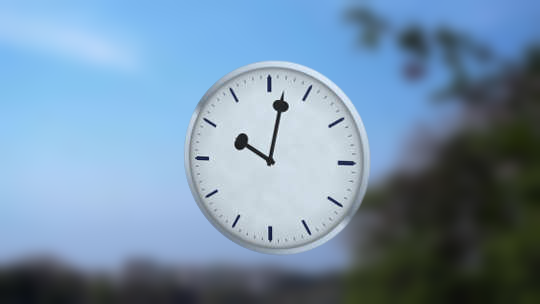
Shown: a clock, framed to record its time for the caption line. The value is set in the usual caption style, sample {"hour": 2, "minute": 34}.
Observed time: {"hour": 10, "minute": 2}
